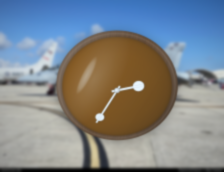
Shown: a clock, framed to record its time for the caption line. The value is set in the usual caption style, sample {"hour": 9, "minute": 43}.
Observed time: {"hour": 2, "minute": 35}
